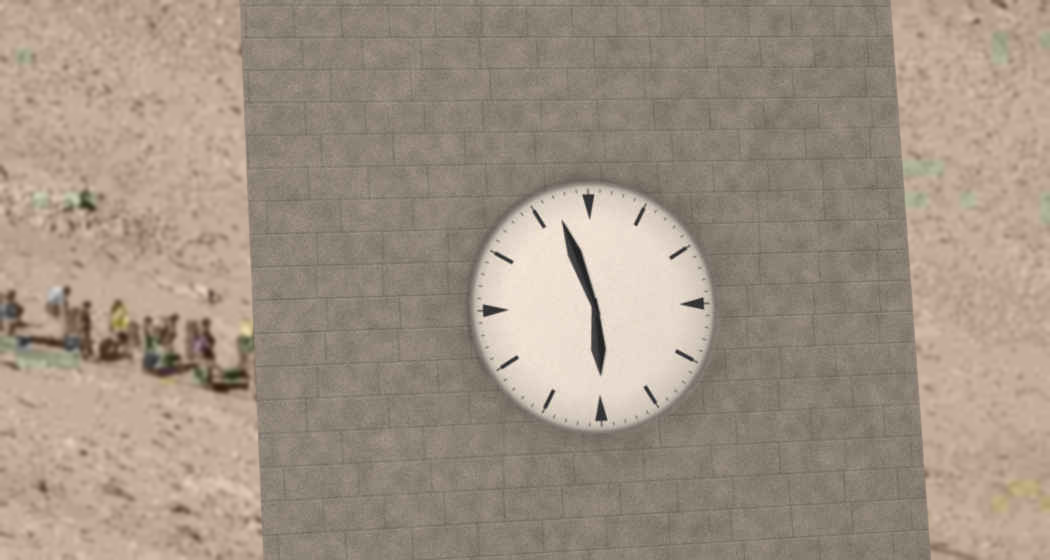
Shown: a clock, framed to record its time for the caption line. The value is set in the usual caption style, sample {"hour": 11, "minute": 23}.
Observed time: {"hour": 5, "minute": 57}
